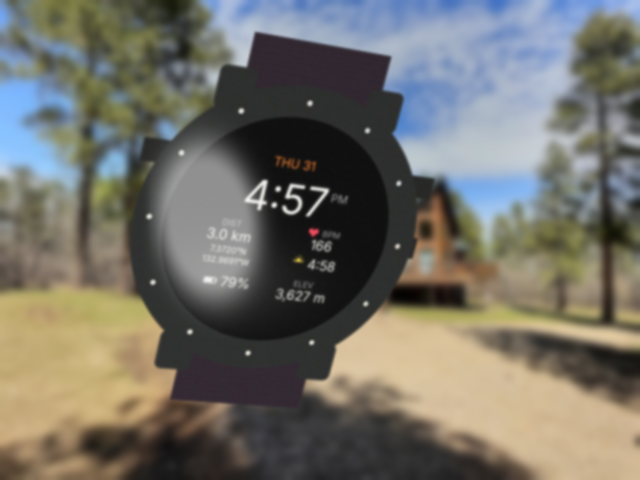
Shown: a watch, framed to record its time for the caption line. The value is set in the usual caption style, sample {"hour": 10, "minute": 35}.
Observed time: {"hour": 4, "minute": 57}
